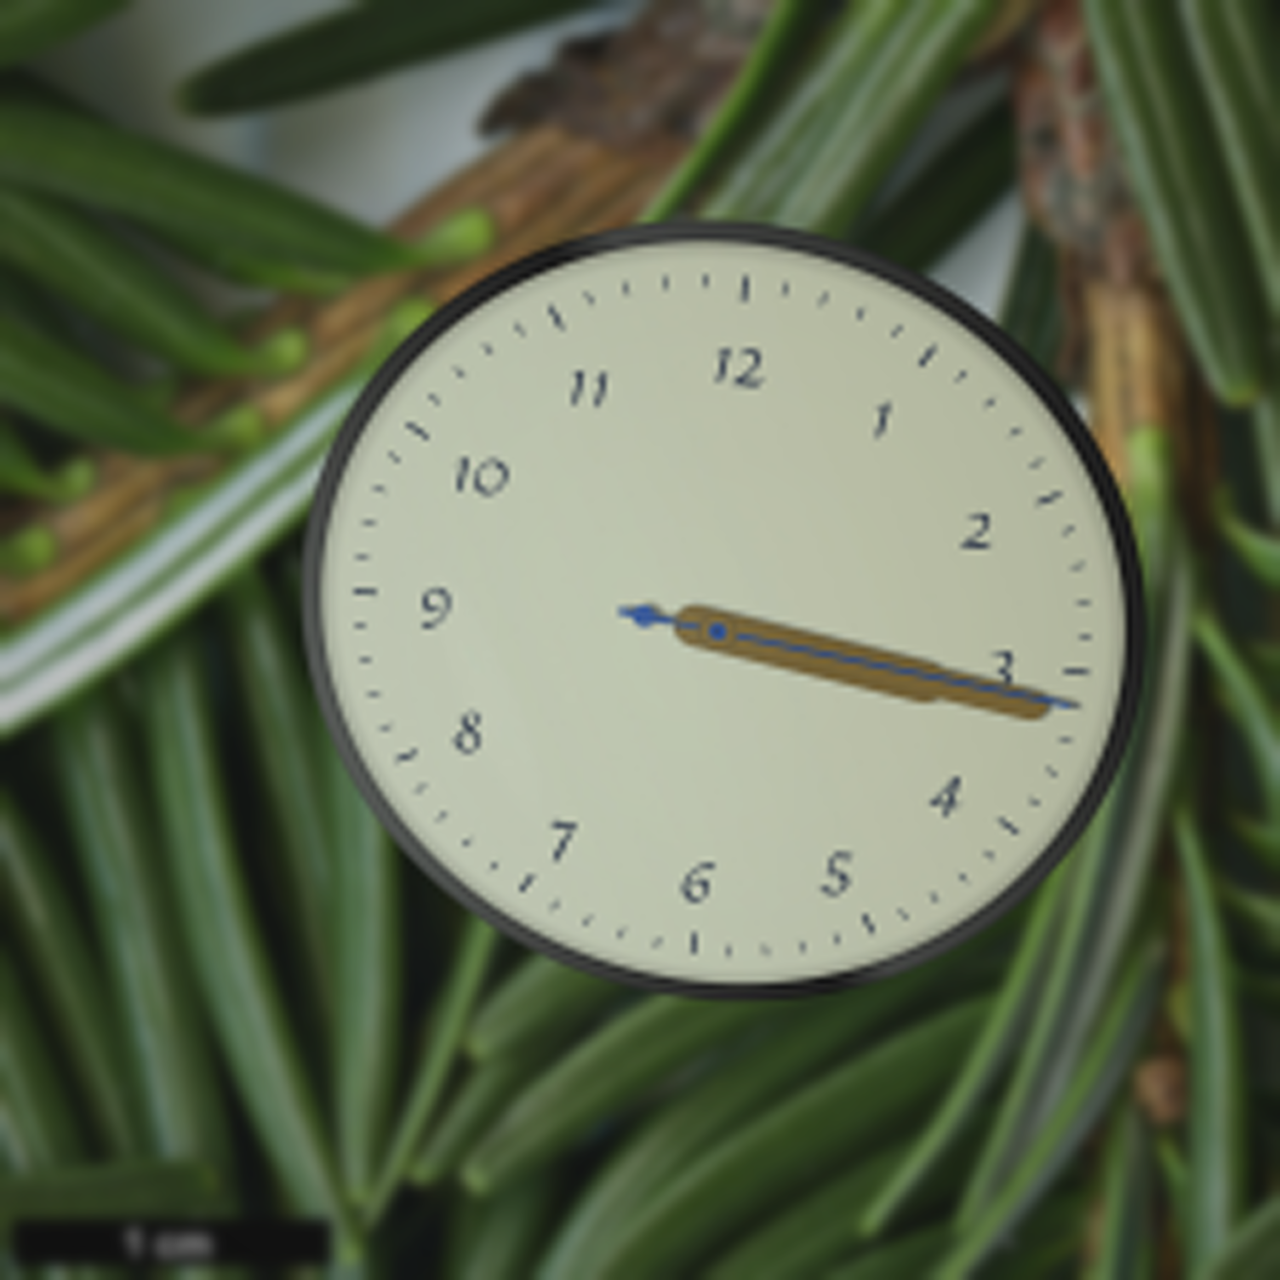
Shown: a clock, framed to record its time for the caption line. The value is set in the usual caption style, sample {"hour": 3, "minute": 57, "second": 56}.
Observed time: {"hour": 3, "minute": 16, "second": 16}
